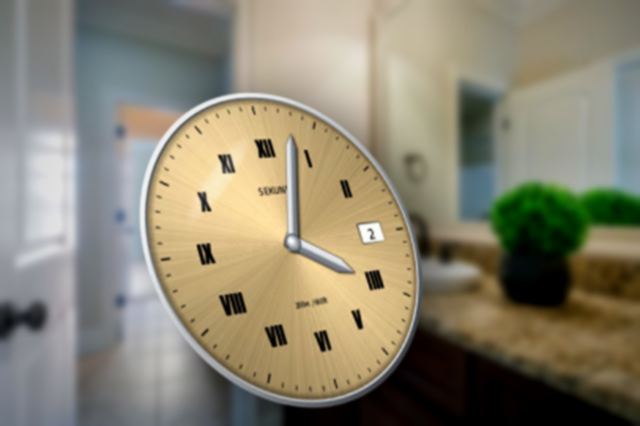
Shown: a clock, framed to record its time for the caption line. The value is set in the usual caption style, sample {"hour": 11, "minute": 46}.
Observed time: {"hour": 4, "minute": 3}
